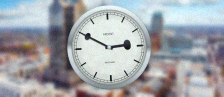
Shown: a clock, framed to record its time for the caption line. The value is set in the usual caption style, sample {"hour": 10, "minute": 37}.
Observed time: {"hour": 2, "minute": 50}
